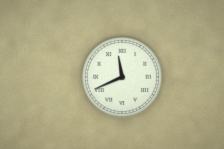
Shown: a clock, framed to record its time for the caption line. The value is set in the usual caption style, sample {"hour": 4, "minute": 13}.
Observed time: {"hour": 11, "minute": 41}
